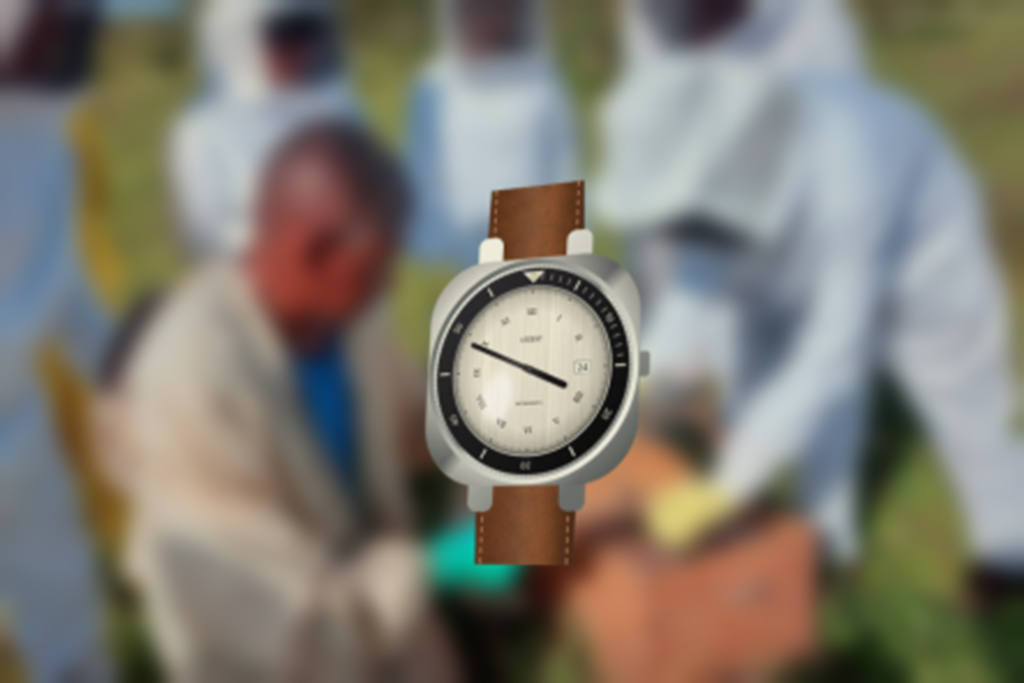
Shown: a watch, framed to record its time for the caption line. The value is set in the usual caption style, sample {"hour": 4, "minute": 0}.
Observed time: {"hour": 3, "minute": 49}
